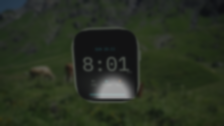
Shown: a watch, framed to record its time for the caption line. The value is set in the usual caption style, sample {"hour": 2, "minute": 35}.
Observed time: {"hour": 8, "minute": 1}
